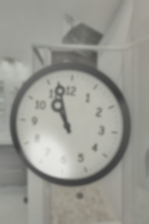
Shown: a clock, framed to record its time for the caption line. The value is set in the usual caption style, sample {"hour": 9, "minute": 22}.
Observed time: {"hour": 10, "minute": 57}
